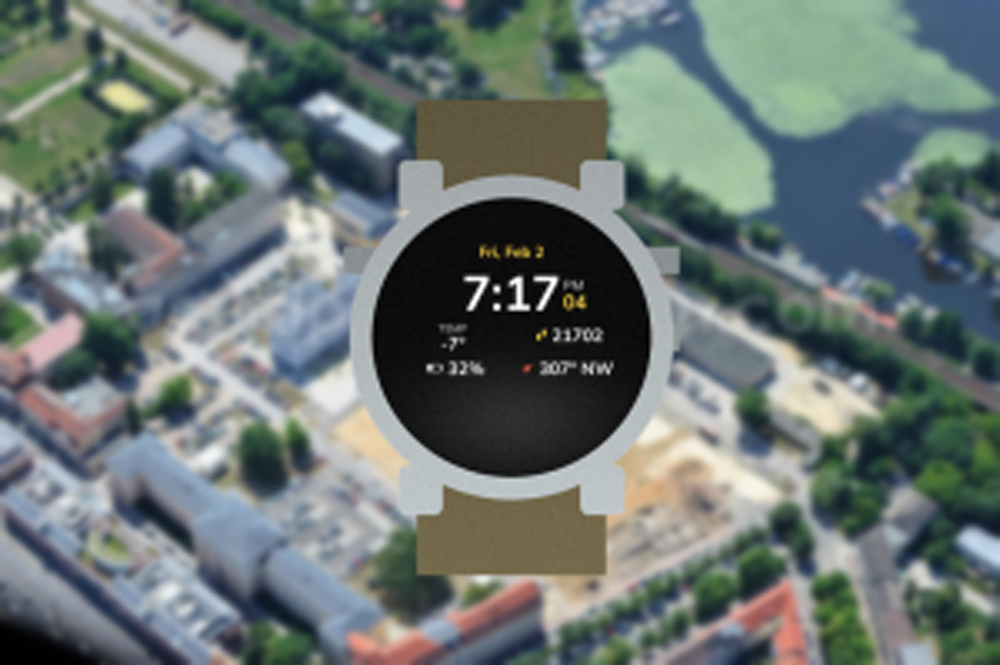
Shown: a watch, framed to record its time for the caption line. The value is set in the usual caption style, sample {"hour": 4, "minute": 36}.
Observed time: {"hour": 7, "minute": 17}
